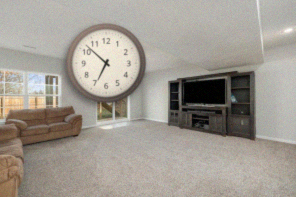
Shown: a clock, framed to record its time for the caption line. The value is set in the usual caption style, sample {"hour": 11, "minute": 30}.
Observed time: {"hour": 6, "minute": 52}
